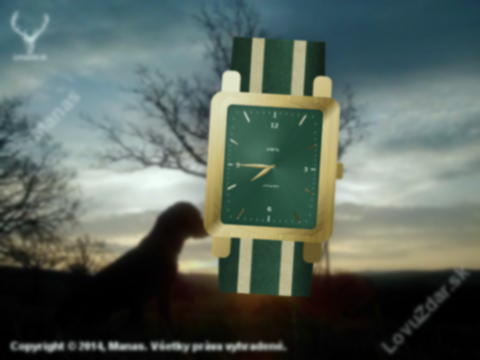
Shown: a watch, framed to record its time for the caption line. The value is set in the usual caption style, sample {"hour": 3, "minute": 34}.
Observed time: {"hour": 7, "minute": 45}
